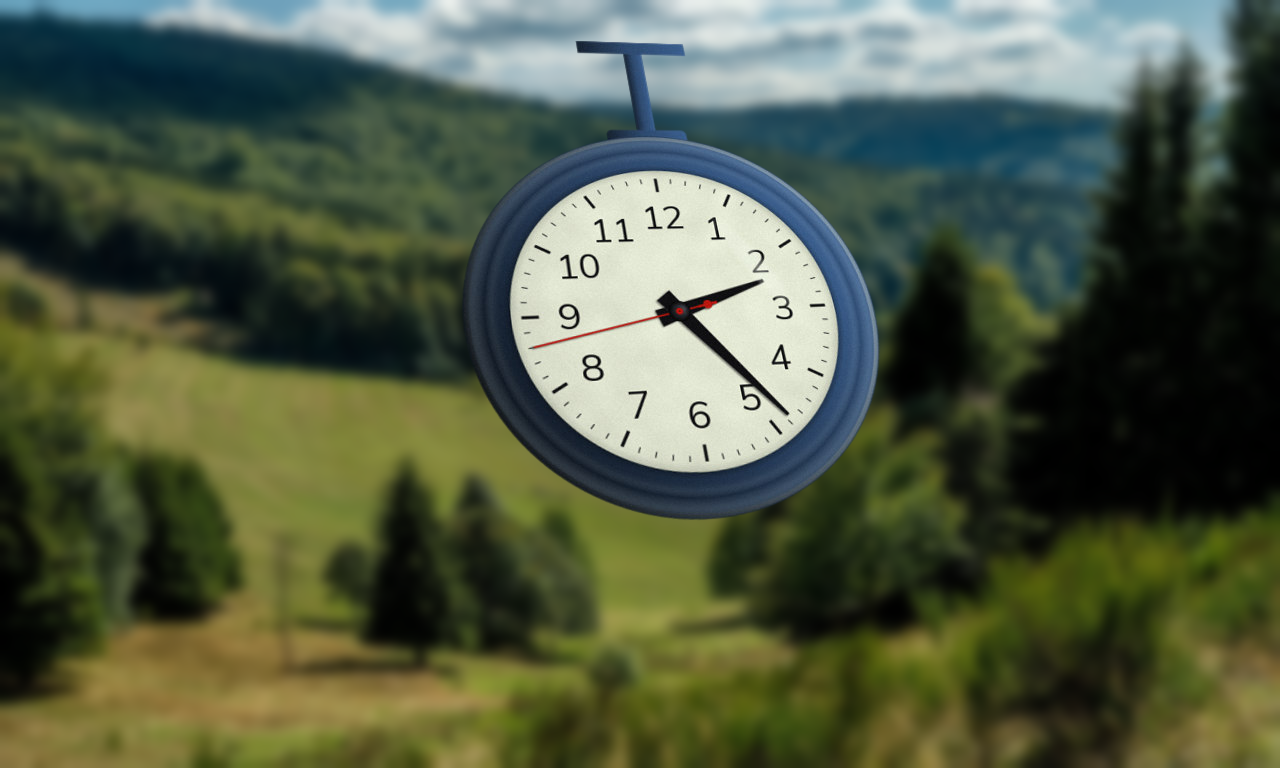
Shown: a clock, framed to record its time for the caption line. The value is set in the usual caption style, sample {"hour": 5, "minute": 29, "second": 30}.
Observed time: {"hour": 2, "minute": 23, "second": 43}
